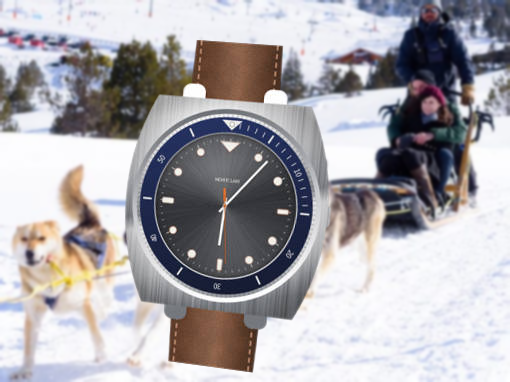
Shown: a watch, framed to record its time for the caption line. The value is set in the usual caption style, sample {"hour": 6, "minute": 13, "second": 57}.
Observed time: {"hour": 6, "minute": 6, "second": 29}
